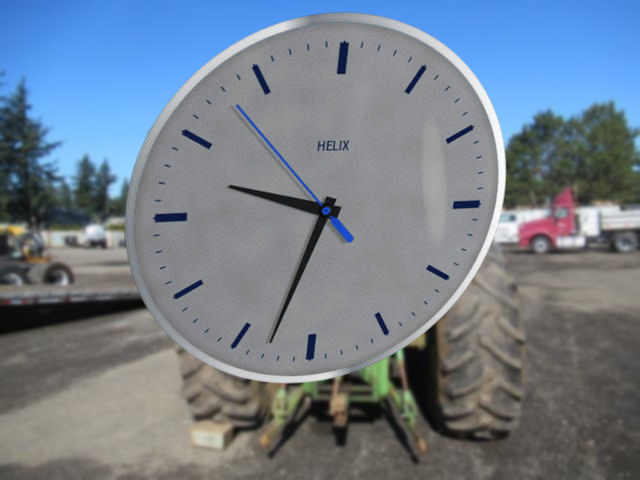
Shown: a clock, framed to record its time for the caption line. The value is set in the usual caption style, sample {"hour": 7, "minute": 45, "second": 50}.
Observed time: {"hour": 9, "minute": 32, "second": 53}
